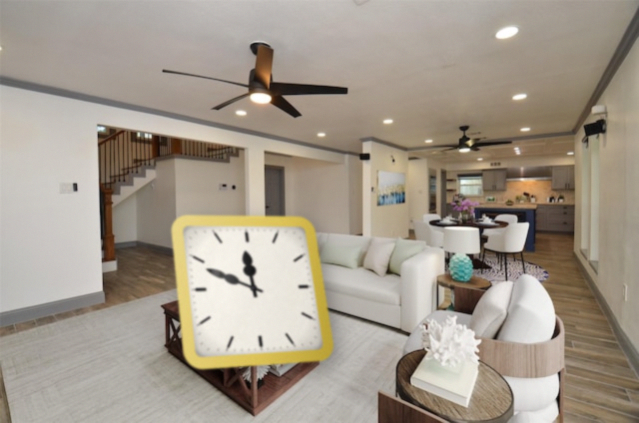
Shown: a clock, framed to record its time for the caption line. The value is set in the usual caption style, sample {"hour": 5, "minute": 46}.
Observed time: {"hour": 11, "minute": 49}
